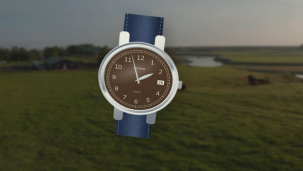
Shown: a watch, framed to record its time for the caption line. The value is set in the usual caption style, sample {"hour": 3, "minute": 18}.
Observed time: {"hour": 1, "minute": 57}
